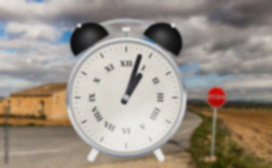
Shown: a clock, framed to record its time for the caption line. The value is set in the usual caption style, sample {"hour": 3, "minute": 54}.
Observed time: {"hour": 1, "minute": 3}
